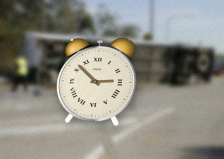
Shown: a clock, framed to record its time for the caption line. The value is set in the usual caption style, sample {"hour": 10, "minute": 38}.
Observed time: {"hour": 2, "minute": 52}
